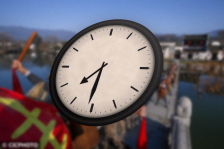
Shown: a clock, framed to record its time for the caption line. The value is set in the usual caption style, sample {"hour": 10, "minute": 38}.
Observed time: {"hour": 7, "minute": 31}
